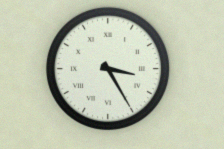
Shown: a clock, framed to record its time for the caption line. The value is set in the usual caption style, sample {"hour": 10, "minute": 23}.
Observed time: {"hour": 3, "minute": 25}
